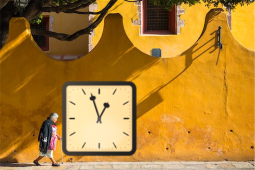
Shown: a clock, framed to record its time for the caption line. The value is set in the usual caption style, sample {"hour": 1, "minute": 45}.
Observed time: {"hour": 12, "minute": 57}
